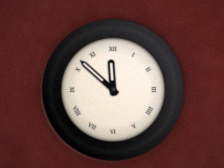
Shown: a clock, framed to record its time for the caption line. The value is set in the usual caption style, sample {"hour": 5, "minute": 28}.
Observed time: {"hour": 11, "minute": 52}
